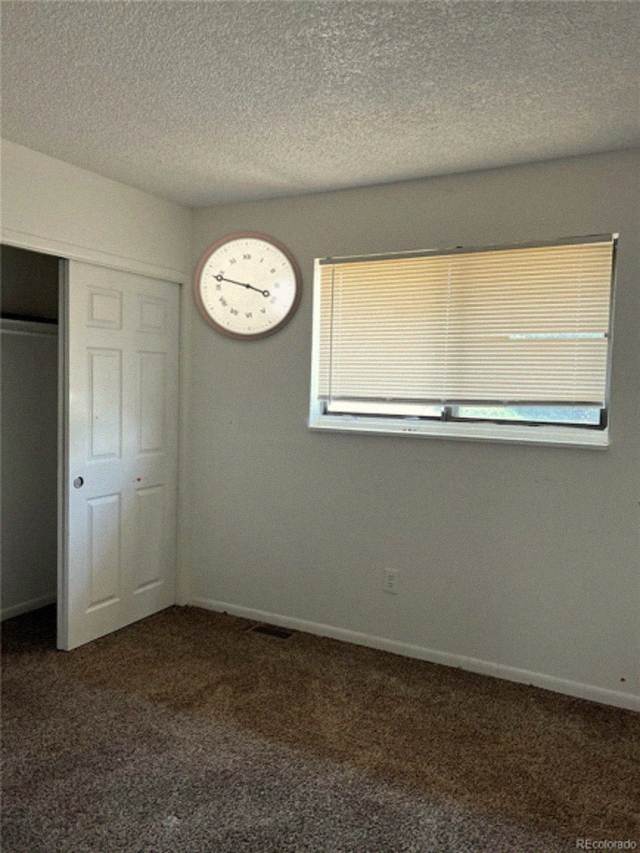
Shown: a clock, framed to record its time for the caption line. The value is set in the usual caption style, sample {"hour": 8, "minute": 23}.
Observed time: {"hour": 3, "minute": 48}
